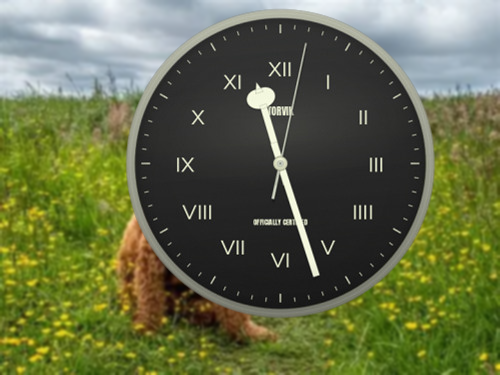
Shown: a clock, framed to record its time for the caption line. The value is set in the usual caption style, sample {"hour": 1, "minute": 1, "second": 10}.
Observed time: {"hour": 11, "minute": 27, "second": 2}
